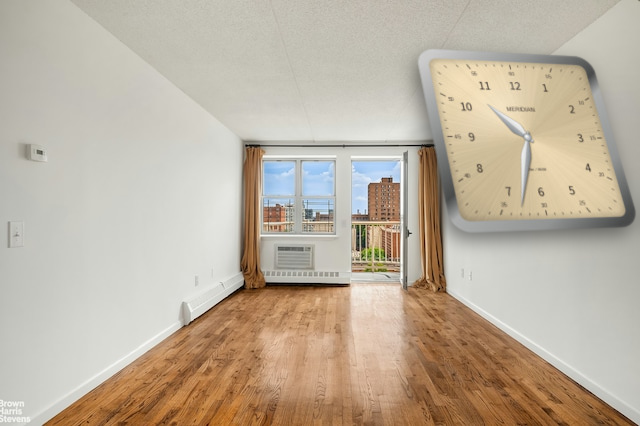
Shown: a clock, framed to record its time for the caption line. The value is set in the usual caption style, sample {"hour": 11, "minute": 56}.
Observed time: {"hour": 10, "minute": 33}
